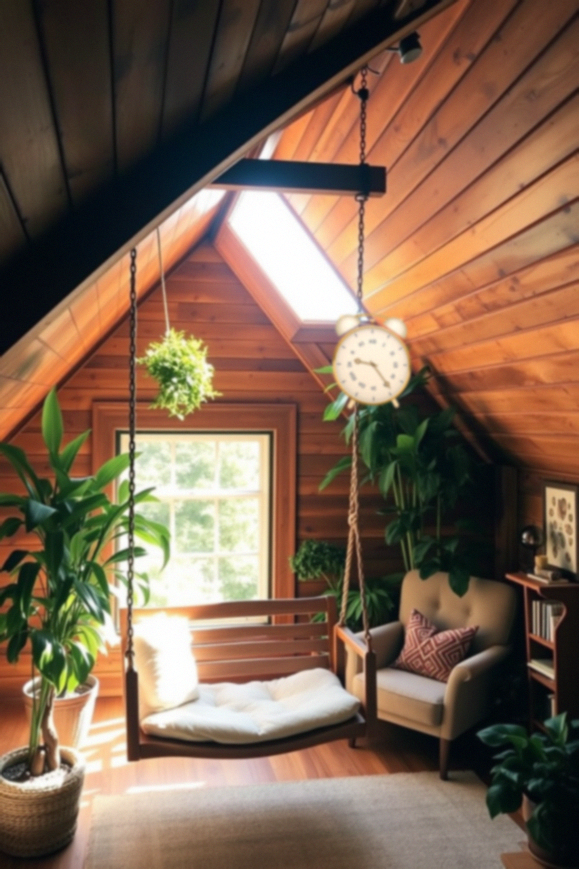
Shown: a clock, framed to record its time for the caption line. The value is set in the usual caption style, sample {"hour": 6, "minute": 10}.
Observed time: {"hour": 9, "minute": 24}
